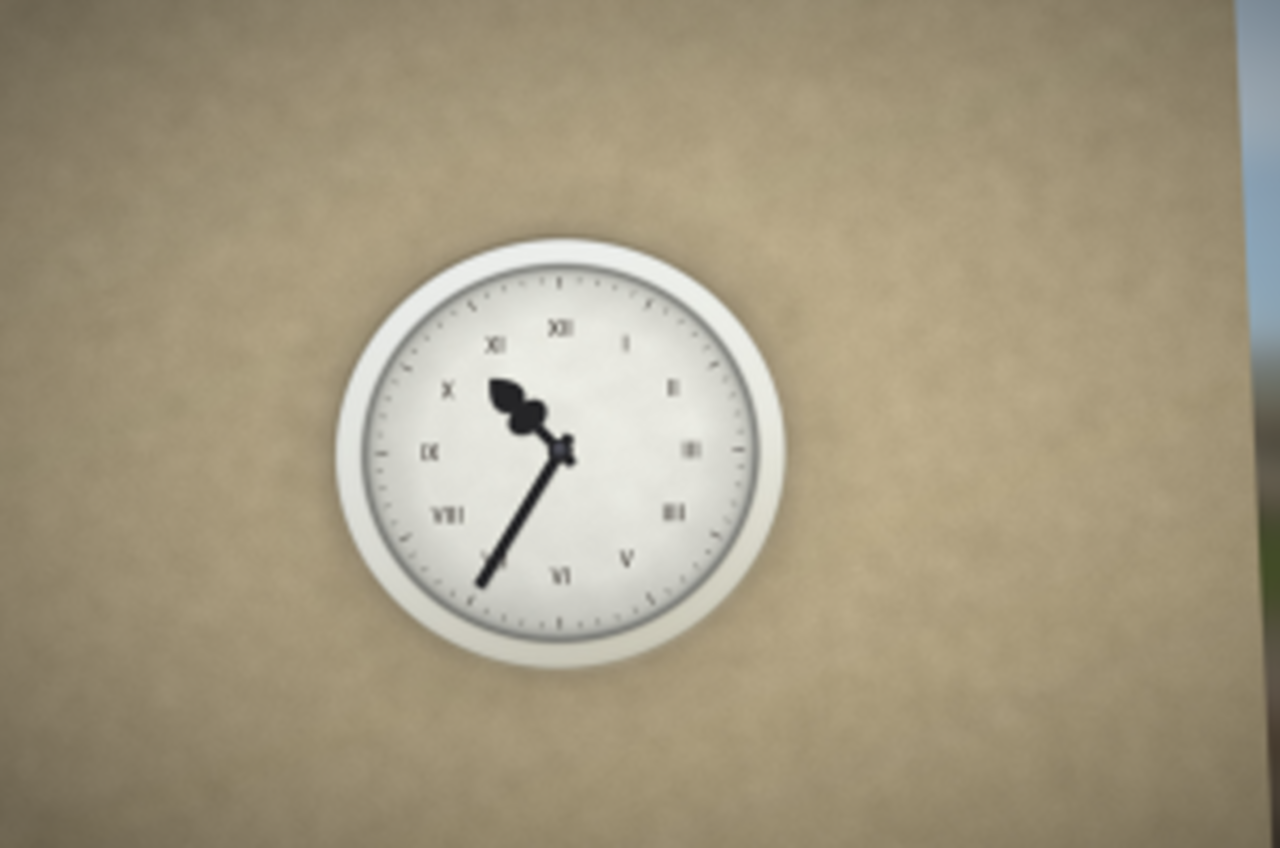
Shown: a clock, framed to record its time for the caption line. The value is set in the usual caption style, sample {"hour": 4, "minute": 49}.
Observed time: {"hour": 10, "minute": 35}
